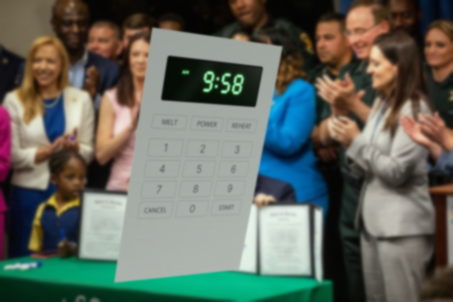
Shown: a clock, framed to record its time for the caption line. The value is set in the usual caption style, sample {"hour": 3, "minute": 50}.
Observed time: {"hour": 9, "minute": 58}
